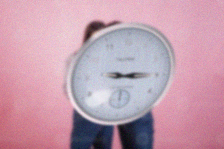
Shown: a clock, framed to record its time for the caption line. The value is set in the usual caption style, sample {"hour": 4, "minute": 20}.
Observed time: {"hour": 9, "minute": 15}
